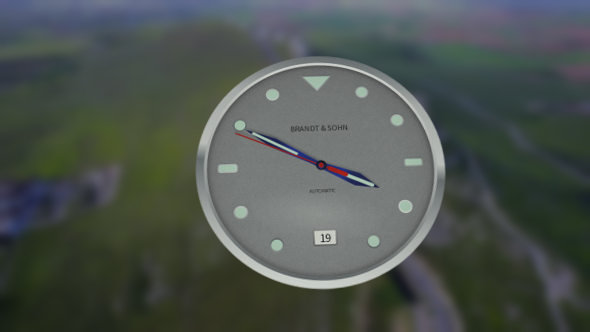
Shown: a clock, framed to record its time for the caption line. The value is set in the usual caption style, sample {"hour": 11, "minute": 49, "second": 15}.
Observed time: {"hour": 3, "minute": 49, "second": 49}
